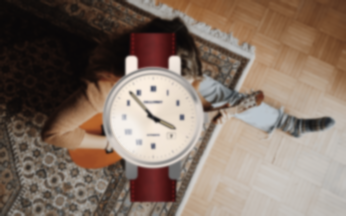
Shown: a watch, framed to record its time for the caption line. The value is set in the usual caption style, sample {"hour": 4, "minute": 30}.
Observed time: {"hour": 3, "minute": 53}
